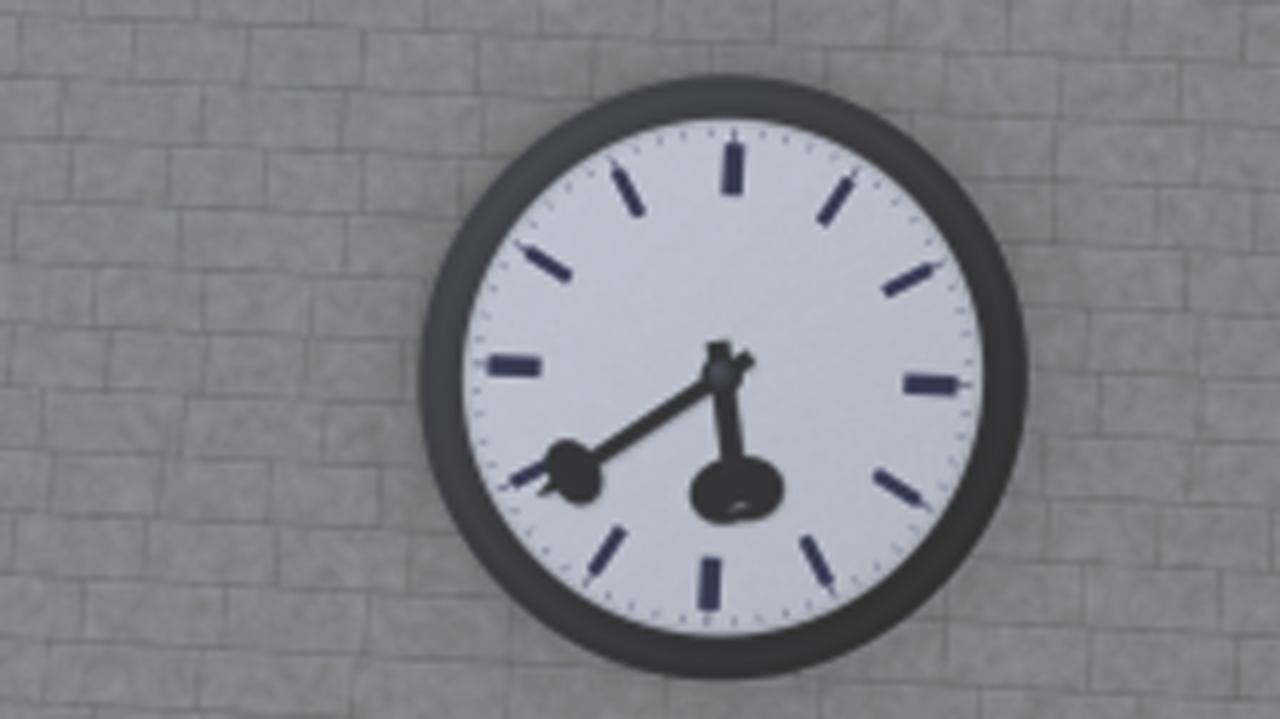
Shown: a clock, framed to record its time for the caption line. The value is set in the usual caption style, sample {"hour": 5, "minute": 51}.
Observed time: {"hour": 5, "minute": 39}
